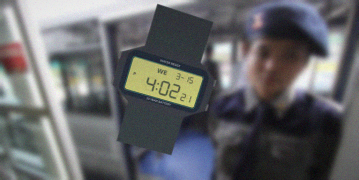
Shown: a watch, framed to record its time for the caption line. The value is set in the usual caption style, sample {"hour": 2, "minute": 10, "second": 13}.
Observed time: {"hour": 4, "minute": 2, "second": 21}
